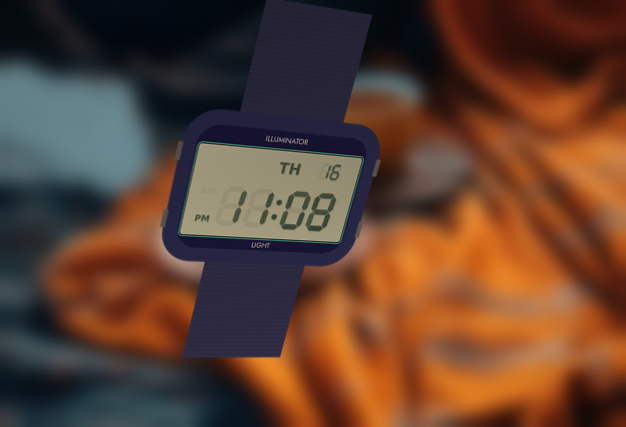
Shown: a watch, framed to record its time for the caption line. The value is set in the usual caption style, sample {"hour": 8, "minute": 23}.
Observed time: {"hour": 11, "minute": 8}
